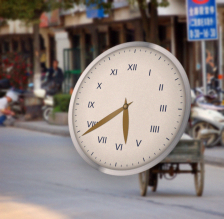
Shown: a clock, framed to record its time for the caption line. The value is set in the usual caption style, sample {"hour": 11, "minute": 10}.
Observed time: {"hour": 5, "minute": 39}
